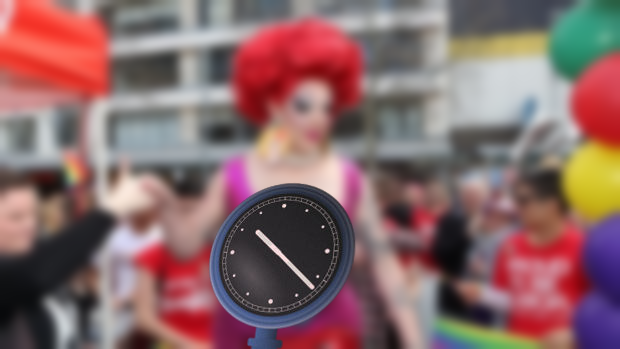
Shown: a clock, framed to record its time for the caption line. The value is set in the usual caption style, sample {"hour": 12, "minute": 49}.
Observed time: {"hour": 10, "minute": 22}
